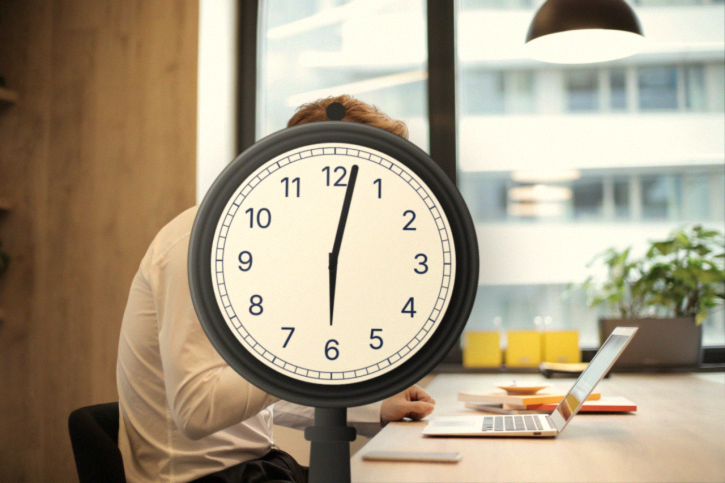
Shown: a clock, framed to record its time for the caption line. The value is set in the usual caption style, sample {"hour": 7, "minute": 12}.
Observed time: {"hour": 6, "minute": 2}
